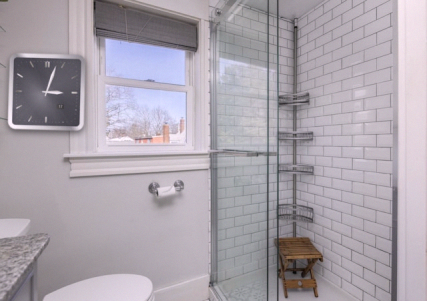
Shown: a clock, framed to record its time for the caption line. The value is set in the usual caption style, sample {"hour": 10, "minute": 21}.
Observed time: {"hour": 3, "minute": 3}
